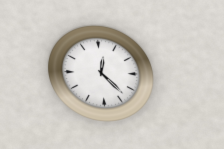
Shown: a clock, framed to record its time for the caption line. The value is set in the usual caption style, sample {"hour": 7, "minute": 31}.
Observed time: {"hour": 12, "minute": 23}
